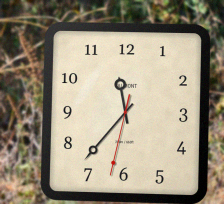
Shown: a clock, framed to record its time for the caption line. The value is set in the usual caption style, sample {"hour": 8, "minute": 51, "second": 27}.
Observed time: {"hour": 11, "minute": 36, "second": 32}
